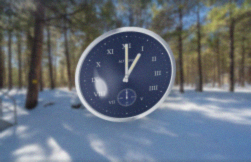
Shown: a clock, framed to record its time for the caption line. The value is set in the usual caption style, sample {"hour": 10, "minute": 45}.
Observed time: {"hour": 1, "minute": 0}
